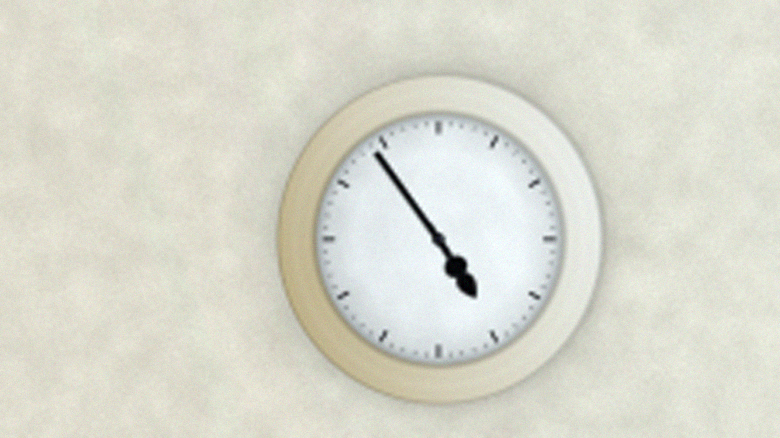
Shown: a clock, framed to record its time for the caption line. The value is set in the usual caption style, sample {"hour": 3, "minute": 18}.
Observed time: {"hour": 4, "minute": 54}
